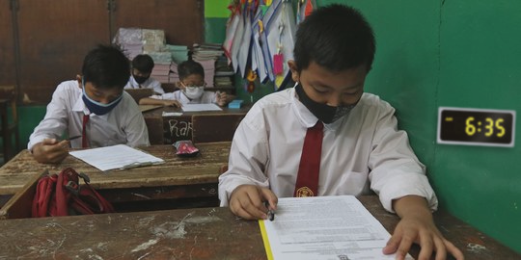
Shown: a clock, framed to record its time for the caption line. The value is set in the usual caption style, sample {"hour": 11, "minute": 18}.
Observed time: {"hour": 6, "minute": 35}
